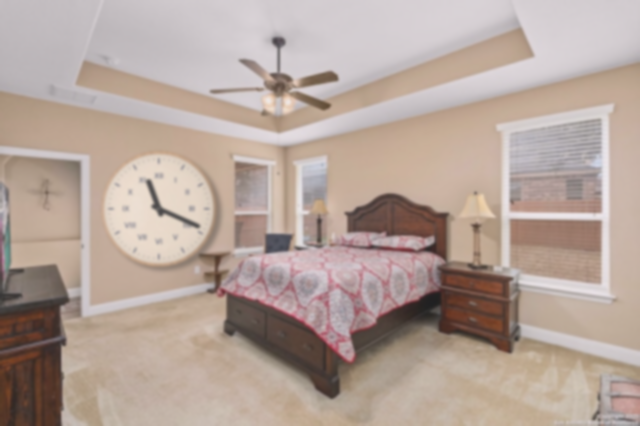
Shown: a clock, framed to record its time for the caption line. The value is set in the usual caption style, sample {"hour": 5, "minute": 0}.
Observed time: {"hour": 11, "minute": 19}
